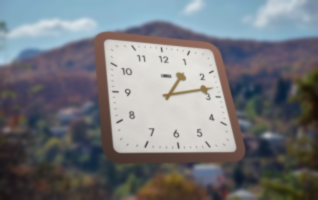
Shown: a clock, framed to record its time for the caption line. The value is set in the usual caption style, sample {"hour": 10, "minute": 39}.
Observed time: {"hour": 1, "minute": 13}
